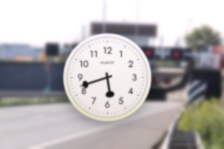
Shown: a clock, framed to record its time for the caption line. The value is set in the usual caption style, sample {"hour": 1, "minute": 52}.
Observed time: {"hour": 5, "minute": 42}
